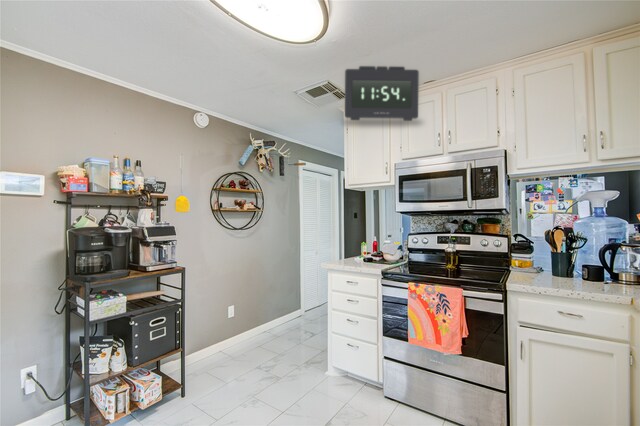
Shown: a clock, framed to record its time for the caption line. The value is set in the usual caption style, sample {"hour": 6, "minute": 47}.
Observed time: {"hour": 11, "minute": 54}
